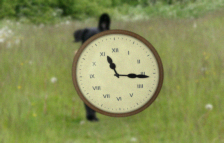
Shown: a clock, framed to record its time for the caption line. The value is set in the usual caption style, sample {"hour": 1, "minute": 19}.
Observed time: {"hour": 11, "minute": 16}
